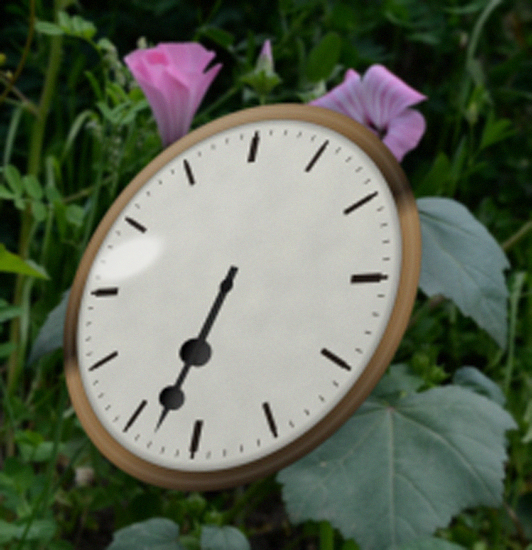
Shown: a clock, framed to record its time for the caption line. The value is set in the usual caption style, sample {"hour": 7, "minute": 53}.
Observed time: {"hour": 6, "minute": 33}
